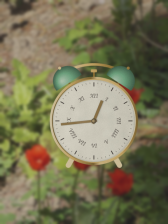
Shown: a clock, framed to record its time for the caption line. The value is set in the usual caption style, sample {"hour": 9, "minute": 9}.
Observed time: {"hour": 12, "minute": 44}
